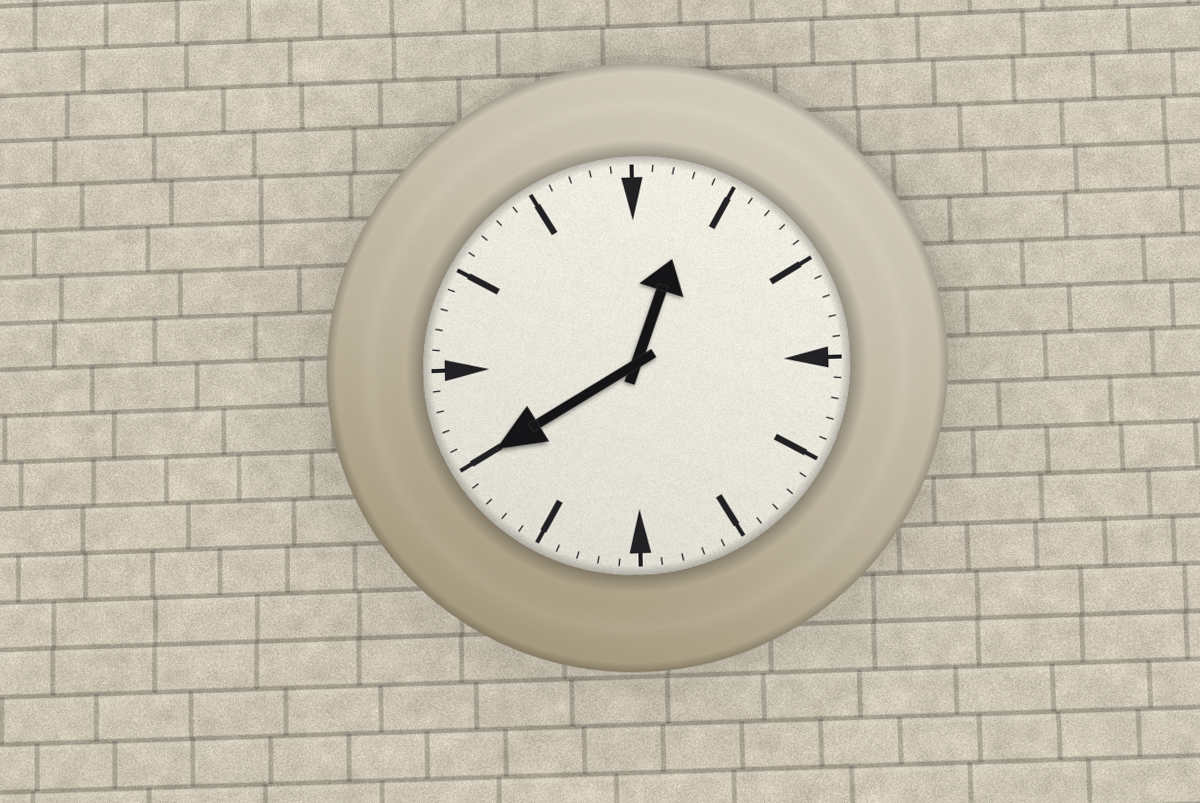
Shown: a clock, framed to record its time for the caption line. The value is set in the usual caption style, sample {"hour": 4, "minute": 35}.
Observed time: {"hour": 12, "minute": 40}
